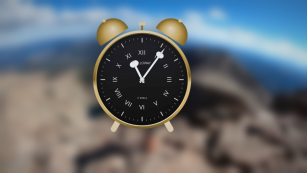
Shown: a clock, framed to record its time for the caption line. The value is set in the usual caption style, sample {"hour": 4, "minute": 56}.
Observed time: {"hour": 11, "minute": 6}
